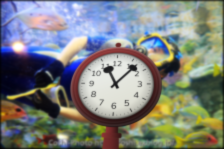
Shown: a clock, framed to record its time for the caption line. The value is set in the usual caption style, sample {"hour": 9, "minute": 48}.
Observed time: {"hour": 11, "minute": 7}
